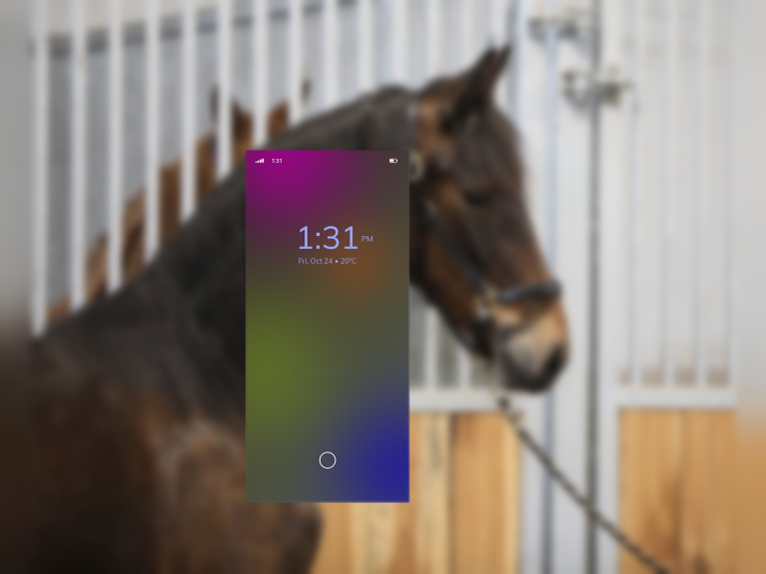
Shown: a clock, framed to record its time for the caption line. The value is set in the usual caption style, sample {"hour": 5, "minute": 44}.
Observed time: {"hour": 1, "minute": 31}
